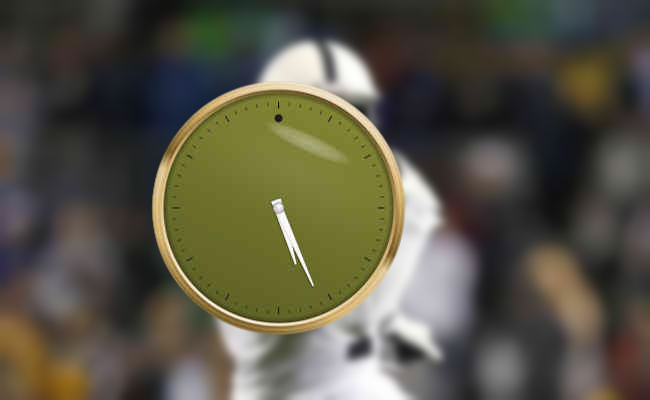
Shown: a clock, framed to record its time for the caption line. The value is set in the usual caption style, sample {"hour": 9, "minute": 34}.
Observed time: {"hour": 5, "minute": 26}
